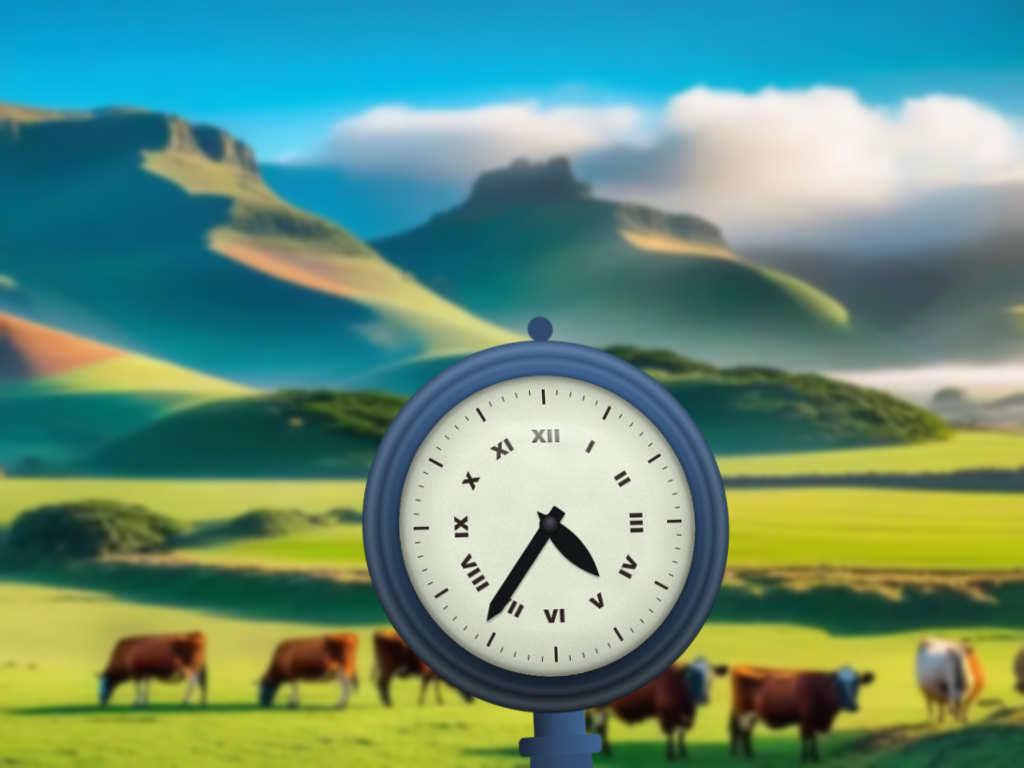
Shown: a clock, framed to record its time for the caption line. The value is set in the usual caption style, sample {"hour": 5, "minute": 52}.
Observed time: {"hour": 4, "minute": 36}
